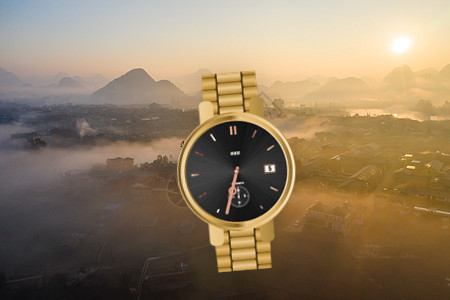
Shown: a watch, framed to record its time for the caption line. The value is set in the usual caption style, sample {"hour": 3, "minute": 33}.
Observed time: {"hour": 6, "minute": 33}
